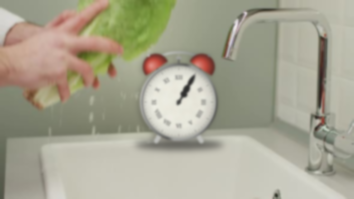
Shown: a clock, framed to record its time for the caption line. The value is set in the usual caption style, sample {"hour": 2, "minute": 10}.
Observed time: {"hour": 1, "minute": 5}
